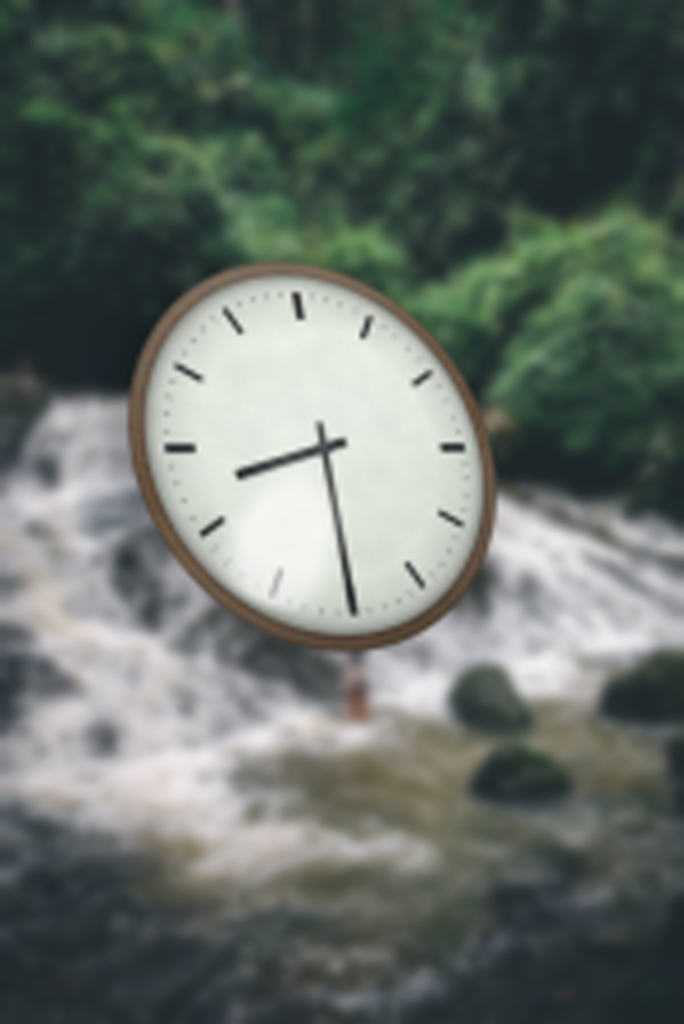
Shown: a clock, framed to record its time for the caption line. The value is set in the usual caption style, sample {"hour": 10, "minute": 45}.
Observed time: {"hour": 8, "minute": 30}
